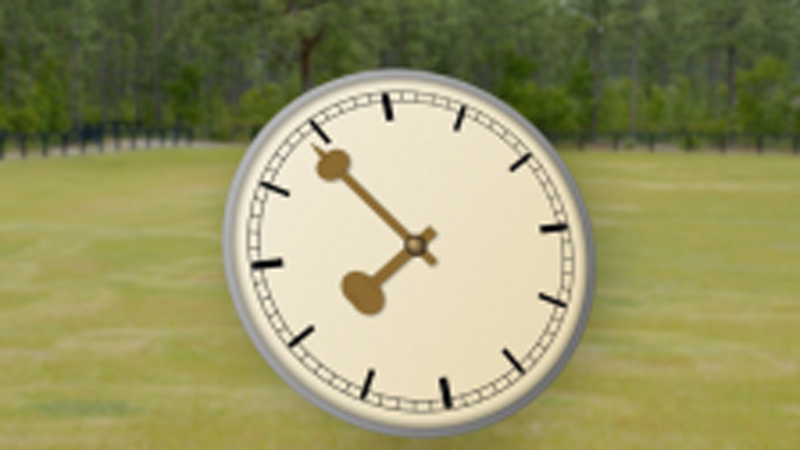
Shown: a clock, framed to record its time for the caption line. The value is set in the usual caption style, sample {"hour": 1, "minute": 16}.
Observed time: {"hour": 7, "minute": 54}
